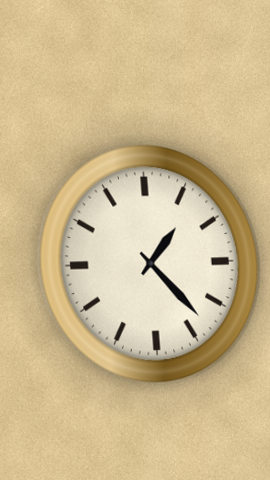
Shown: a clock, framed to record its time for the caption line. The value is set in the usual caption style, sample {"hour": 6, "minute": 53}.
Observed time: {"hour": 1, "minute": 23}
